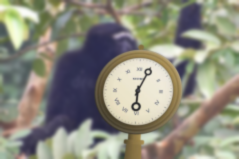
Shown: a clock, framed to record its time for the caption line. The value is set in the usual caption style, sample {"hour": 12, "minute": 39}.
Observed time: {"hour": 6, "minute": 4}
